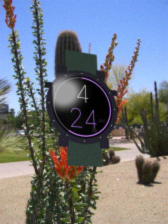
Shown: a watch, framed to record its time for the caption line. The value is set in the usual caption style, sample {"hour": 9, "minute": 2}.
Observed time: {"hour": 4, "minute": 24}
